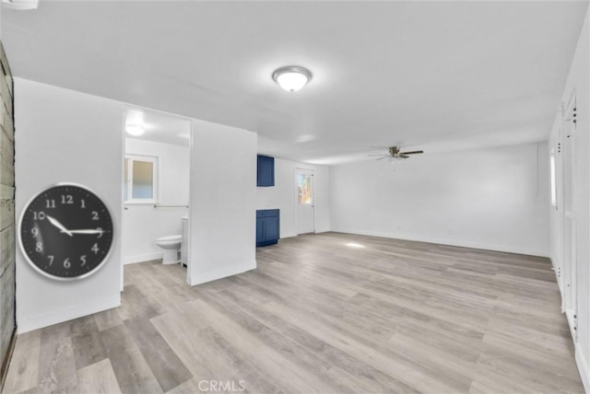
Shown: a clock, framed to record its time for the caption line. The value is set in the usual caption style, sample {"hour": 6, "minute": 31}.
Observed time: {"hour": 10, "minute": 15}
